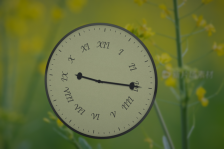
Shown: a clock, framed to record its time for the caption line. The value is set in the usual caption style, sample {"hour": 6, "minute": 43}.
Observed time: {"hour": 9, "minute": 15}
